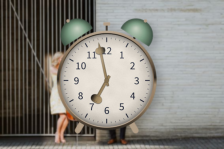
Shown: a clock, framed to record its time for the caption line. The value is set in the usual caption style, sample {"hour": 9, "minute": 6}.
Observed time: {"hour": 6, "minute": 58}
